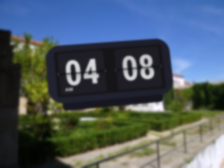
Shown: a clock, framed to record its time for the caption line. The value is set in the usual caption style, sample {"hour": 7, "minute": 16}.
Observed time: {"hour": 4, "minute": 8}
